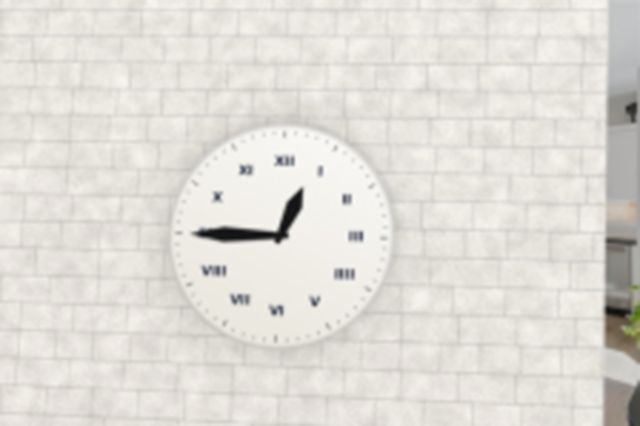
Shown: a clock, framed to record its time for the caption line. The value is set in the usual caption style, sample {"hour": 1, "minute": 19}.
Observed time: {"hour": 12, "minute": 45}
